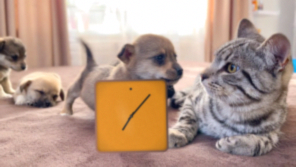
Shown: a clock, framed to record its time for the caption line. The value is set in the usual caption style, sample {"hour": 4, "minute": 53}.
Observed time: {"hour": 7, "minute": 7}
